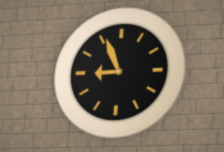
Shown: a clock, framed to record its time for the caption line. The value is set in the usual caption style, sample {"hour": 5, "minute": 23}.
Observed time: {"hour": 8, "minute": 56}
